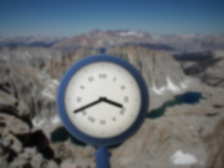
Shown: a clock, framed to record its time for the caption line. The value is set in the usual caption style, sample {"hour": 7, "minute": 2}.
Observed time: {"hour": 3, "minute": 41}
